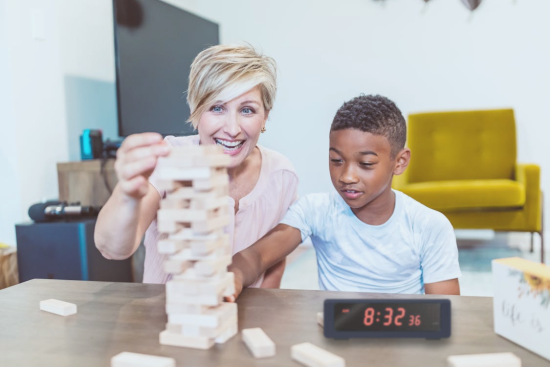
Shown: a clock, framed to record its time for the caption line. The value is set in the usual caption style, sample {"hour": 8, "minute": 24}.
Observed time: {"hour": 8, "minute": 32}
